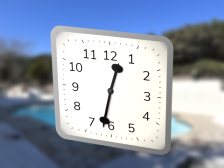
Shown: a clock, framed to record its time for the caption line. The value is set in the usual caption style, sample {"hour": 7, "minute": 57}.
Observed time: {"hour": 12, "minute": 32}
